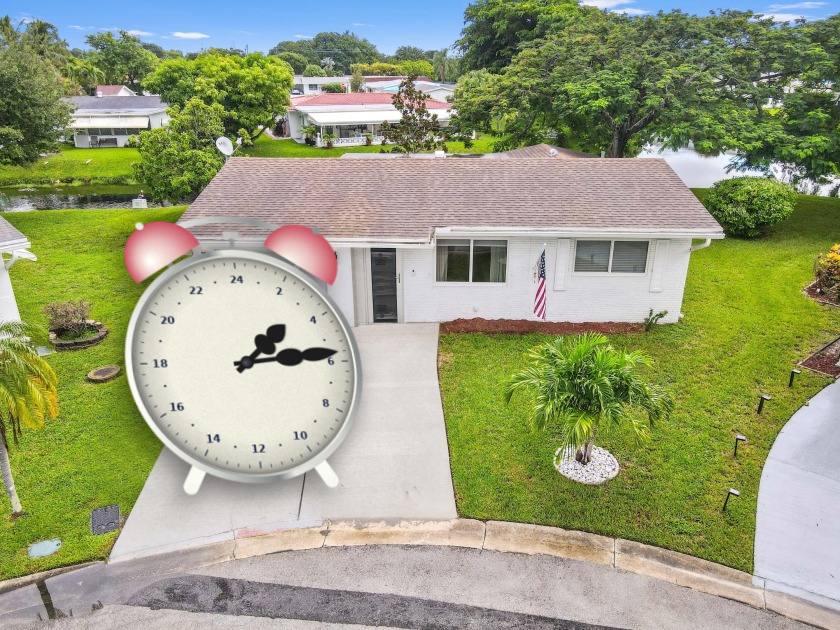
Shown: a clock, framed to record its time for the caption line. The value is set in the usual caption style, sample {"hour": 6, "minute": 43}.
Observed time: {"hour": 3, "minute": 14}
